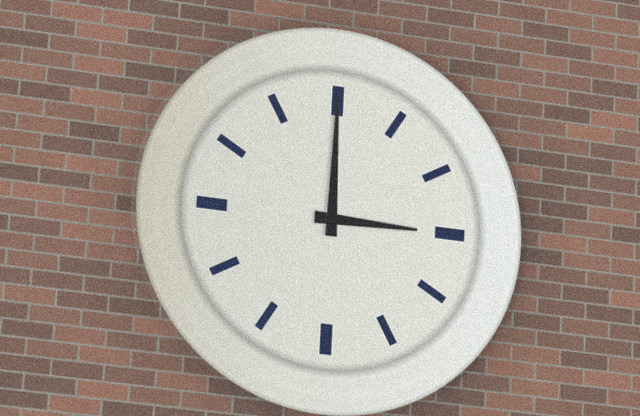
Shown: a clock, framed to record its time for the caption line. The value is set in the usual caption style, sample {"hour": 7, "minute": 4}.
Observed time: {"hour": 3, "minute": 0}
